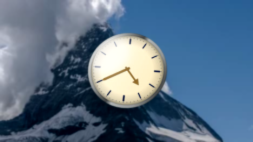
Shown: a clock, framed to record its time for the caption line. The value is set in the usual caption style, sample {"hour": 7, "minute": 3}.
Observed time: {"hour": 4, "minute": 40}
